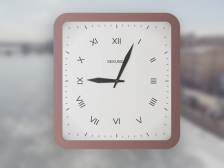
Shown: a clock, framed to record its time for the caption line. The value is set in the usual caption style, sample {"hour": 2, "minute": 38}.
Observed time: {"hour": 9, "minute": 4}
